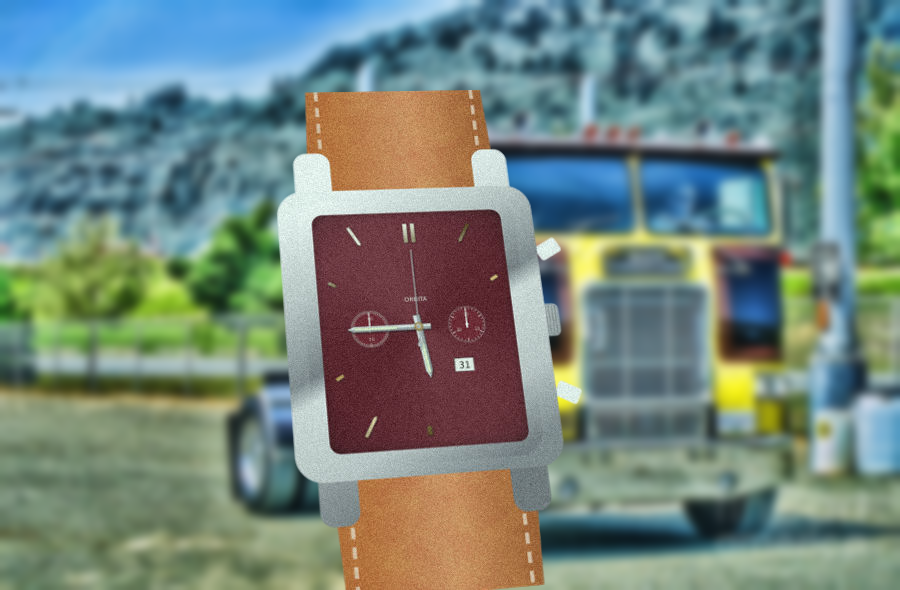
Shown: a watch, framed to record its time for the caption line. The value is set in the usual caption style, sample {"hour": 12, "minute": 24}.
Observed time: {"hour": 5, "minute": 45}
